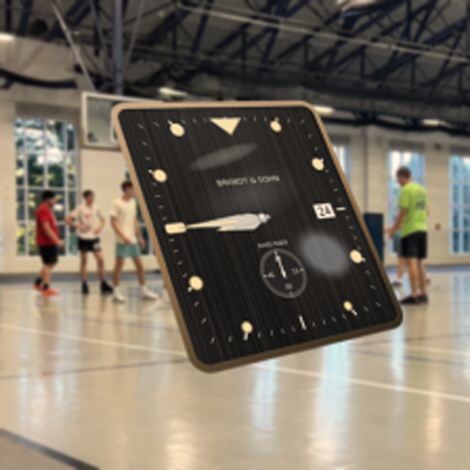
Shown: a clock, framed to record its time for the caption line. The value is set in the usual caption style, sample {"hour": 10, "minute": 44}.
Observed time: {"hour": 8, "minute": 45}
